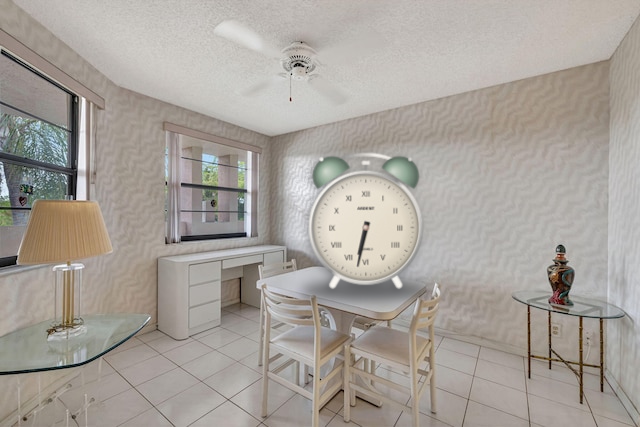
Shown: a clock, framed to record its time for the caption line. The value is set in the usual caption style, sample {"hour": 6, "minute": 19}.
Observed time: {"hour": 6, "minute": 32}
